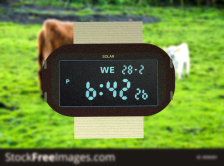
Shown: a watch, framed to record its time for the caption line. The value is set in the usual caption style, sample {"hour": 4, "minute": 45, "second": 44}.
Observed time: {"hour": 6, "minute": 42, "second": 26}
